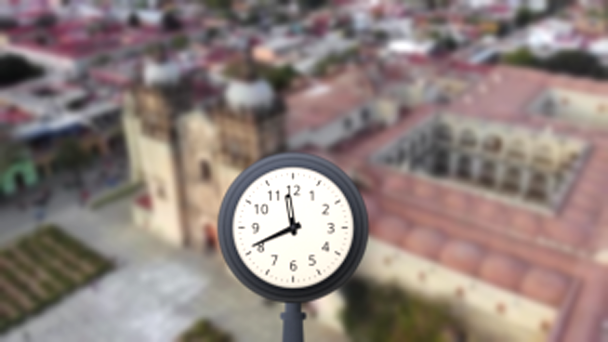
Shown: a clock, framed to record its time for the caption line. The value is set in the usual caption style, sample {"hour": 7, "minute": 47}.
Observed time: {"hour": 11, "minute": 41}
